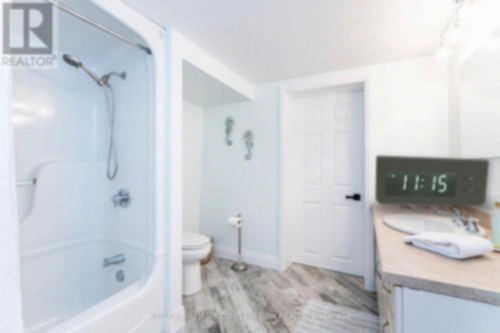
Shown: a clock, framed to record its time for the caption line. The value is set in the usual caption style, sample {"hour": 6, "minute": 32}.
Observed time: {"hour": 11, "minute": 15}
